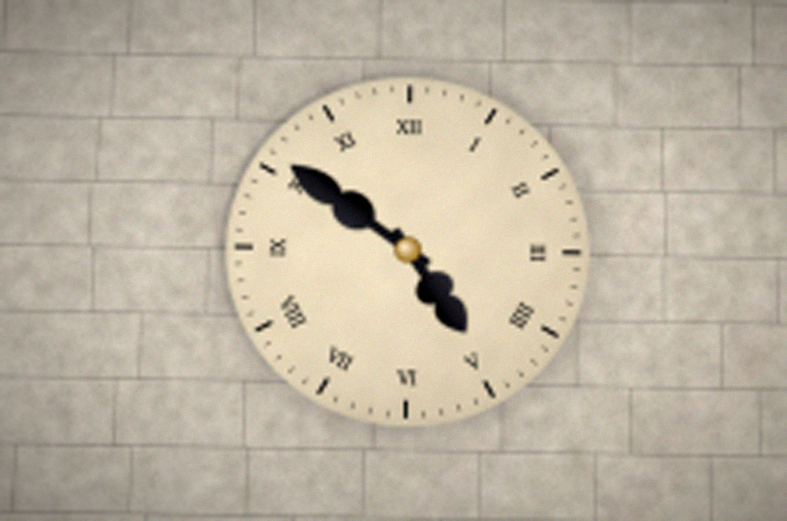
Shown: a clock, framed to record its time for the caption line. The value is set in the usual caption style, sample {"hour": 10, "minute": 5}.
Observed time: {"hour": 4, "minute": 51}
